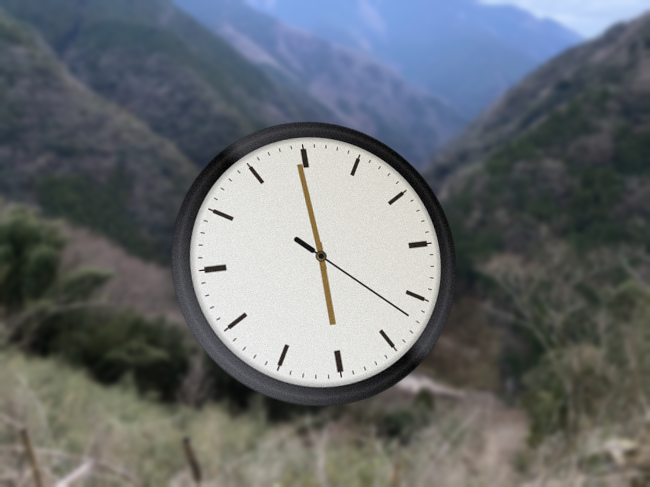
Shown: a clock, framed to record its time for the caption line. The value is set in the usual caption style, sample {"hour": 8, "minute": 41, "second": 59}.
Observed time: {"hour": 5, "minute": 59, "second": 22}
